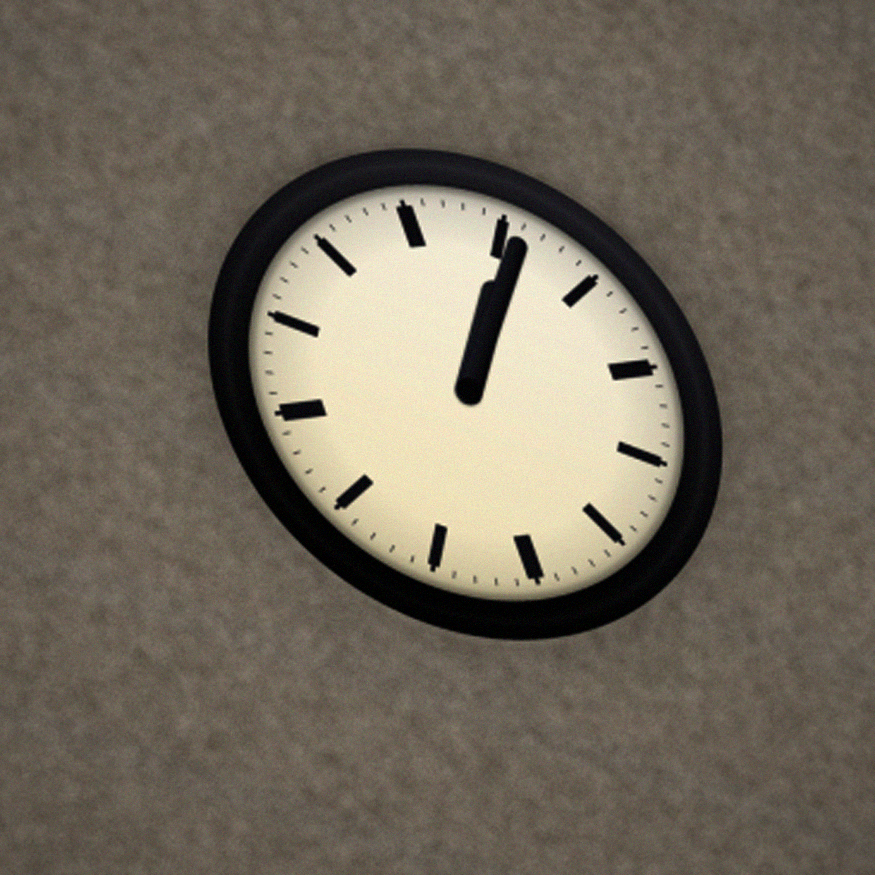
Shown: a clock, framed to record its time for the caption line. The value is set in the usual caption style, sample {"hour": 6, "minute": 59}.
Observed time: {"hour": 1, "minute": 6}
